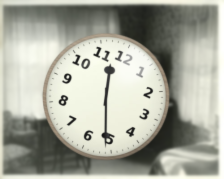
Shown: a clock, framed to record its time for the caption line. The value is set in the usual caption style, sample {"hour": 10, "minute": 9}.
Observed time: {"hour": 11, "minute": 26}
